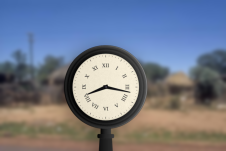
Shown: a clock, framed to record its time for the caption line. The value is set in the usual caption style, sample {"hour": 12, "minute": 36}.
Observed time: {"hour": 8, "minute": 17}
